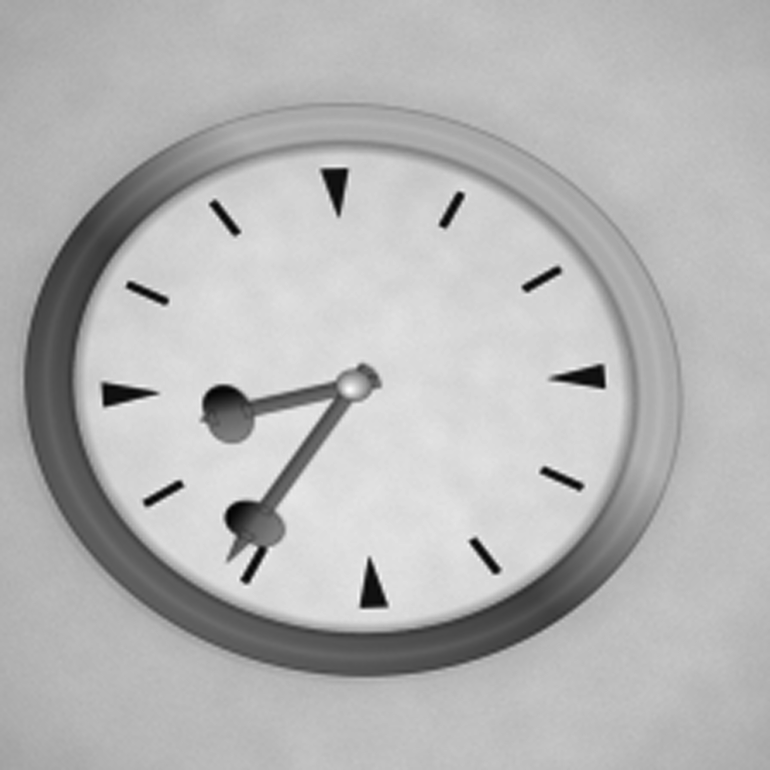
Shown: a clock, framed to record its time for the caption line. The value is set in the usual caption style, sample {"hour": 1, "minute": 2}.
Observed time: {"hour": 8, "minute": 36}
